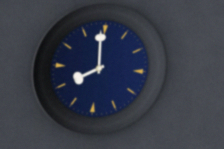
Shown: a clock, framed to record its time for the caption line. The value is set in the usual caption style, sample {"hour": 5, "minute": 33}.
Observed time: {"hour": 7, "minute": 59}
